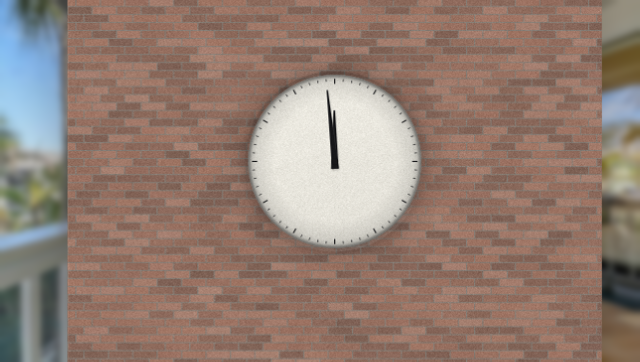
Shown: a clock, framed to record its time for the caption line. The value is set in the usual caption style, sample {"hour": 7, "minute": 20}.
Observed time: {"hour": 11, "minute": 59}
